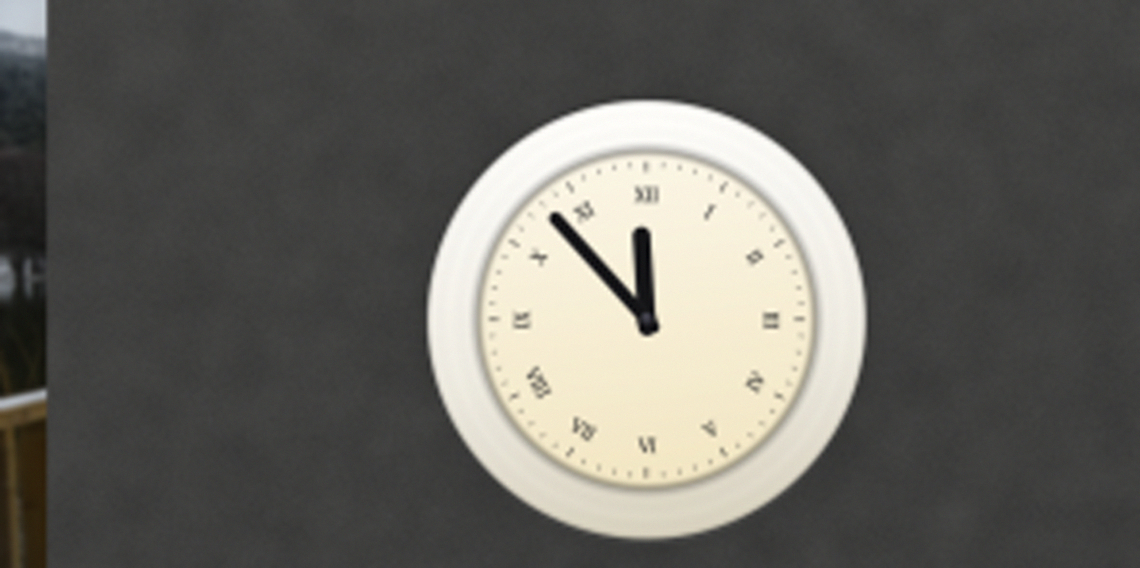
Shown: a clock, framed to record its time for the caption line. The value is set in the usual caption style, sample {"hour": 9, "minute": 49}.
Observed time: {"hour": 11, "minute": 53}
